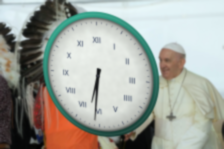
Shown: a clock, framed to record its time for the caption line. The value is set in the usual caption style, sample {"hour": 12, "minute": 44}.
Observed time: {"hour": 6, "minute": 31}
